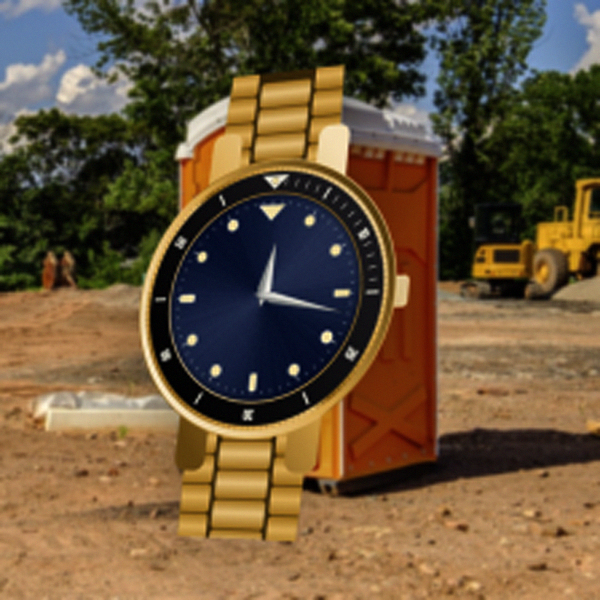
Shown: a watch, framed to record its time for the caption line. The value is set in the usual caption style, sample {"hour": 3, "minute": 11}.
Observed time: {"hour": 12, "minute": 17}
